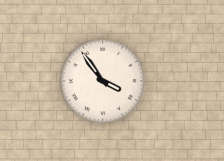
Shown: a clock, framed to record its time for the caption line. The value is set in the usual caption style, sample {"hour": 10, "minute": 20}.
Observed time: {"hour": 3, "minute": 54}
